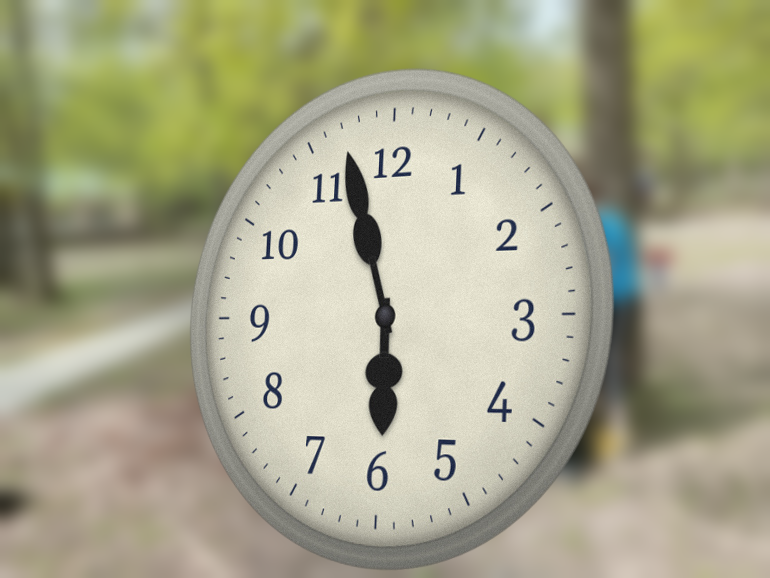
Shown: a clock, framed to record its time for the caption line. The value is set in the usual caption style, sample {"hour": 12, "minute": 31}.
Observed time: {"hour": 5, "minute": 57}
